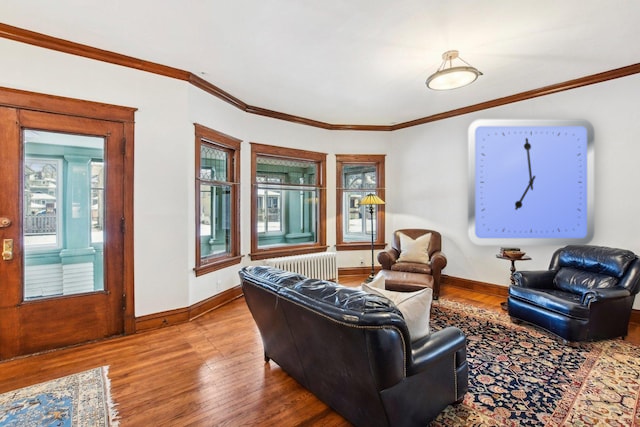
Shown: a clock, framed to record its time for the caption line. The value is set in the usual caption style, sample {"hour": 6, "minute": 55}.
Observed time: {"hour": 6, "minute": 59}
